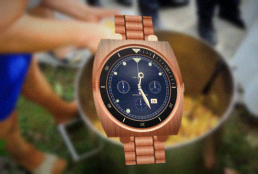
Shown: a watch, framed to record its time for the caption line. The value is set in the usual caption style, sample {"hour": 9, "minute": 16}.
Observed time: {"hour": 12, "minute": 26}
